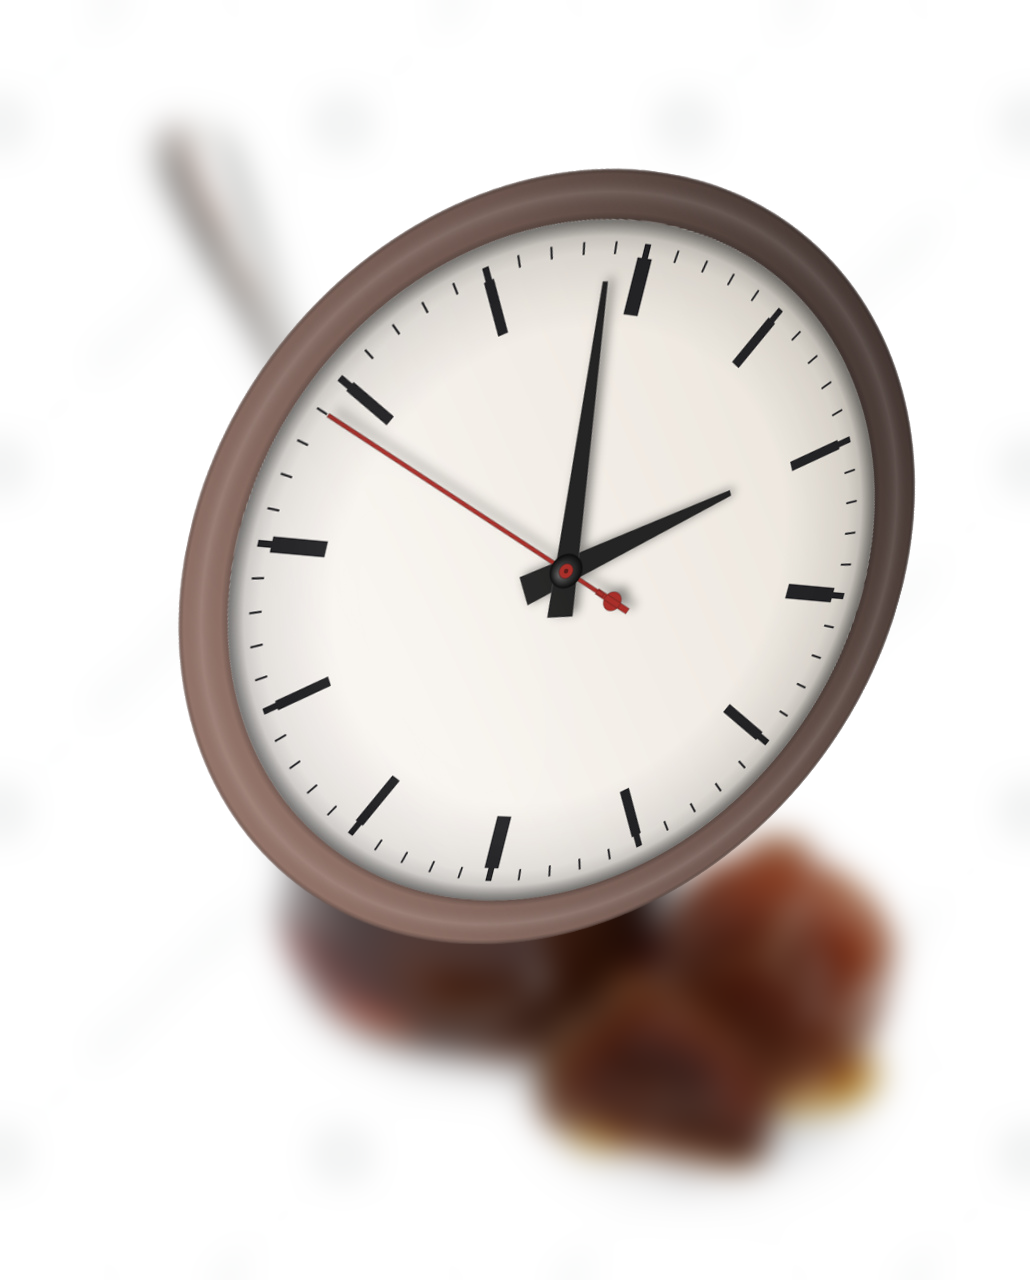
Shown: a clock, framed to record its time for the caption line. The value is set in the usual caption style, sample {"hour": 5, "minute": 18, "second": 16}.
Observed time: {"hour": 1, "minute": 58, "second": 49}
